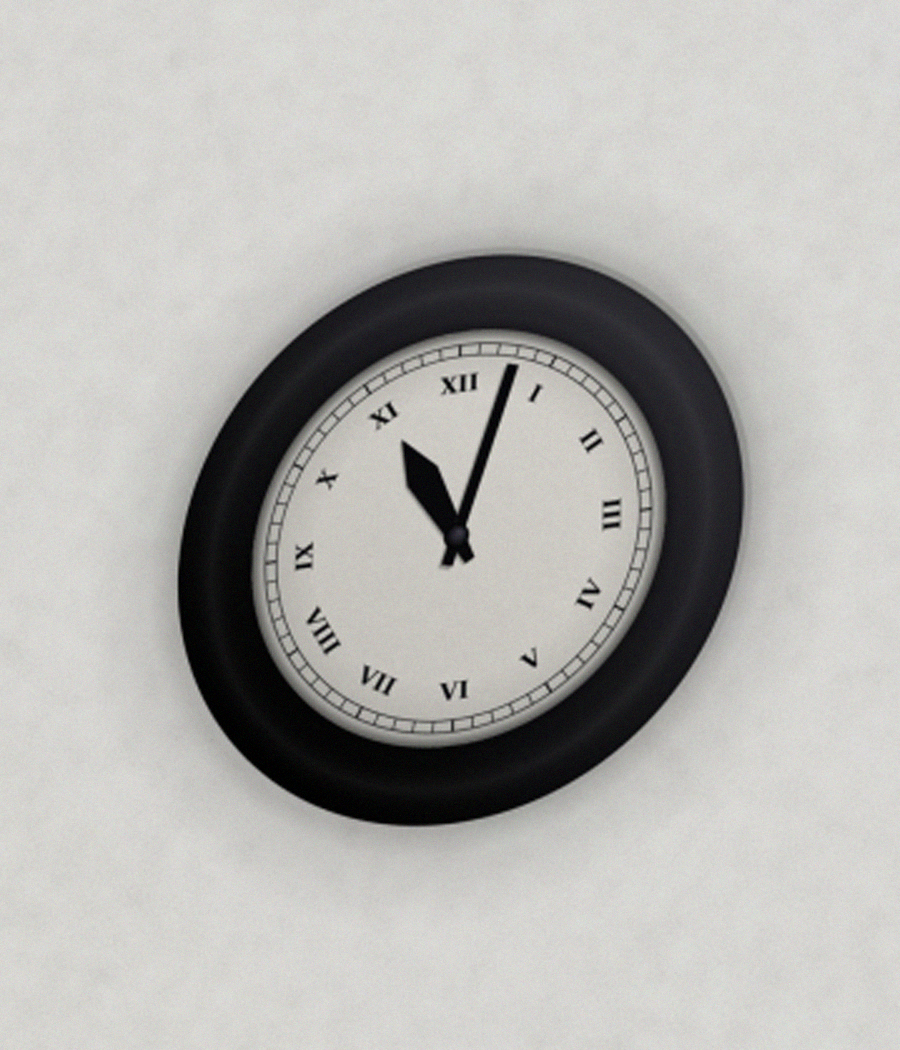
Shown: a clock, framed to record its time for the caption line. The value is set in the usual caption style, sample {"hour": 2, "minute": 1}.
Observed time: {"hour": 11, "minute": 3}
